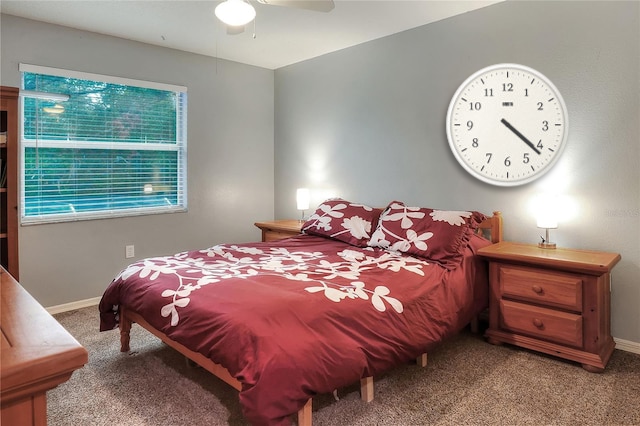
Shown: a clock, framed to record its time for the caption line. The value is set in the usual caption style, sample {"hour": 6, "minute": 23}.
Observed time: {"hour": 4, "minute": 22}
